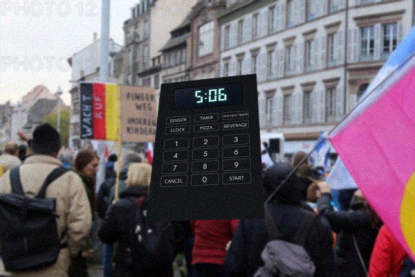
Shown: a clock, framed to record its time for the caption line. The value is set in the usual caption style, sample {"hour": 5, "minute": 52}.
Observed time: {"hour": 5, "minute": 6}
